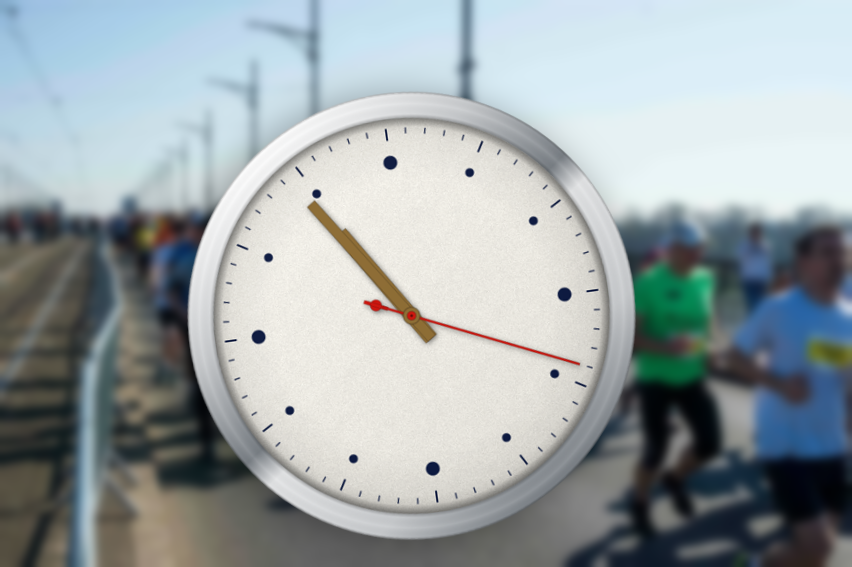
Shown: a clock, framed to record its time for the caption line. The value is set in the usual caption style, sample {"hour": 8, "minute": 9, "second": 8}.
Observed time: {"hour": 10, "minute": 54, "second": 19}
